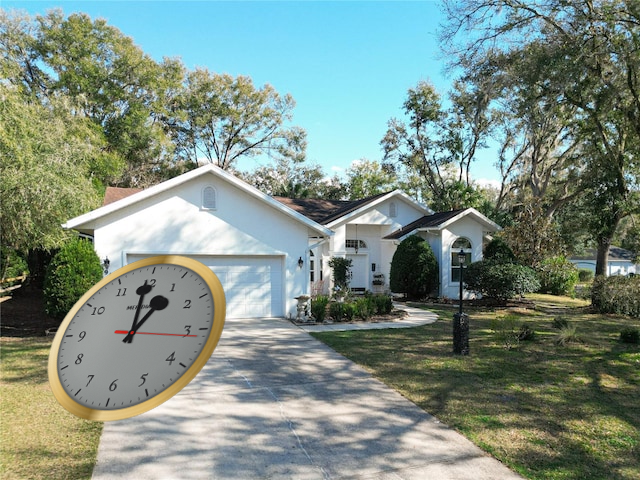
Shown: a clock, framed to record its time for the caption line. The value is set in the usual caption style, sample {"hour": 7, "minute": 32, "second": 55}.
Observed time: {"hour": 12, "minute": 59, "second": 16}
